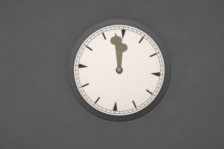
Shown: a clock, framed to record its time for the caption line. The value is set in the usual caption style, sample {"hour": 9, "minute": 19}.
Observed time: {"hour": 11, "minute": 58}
